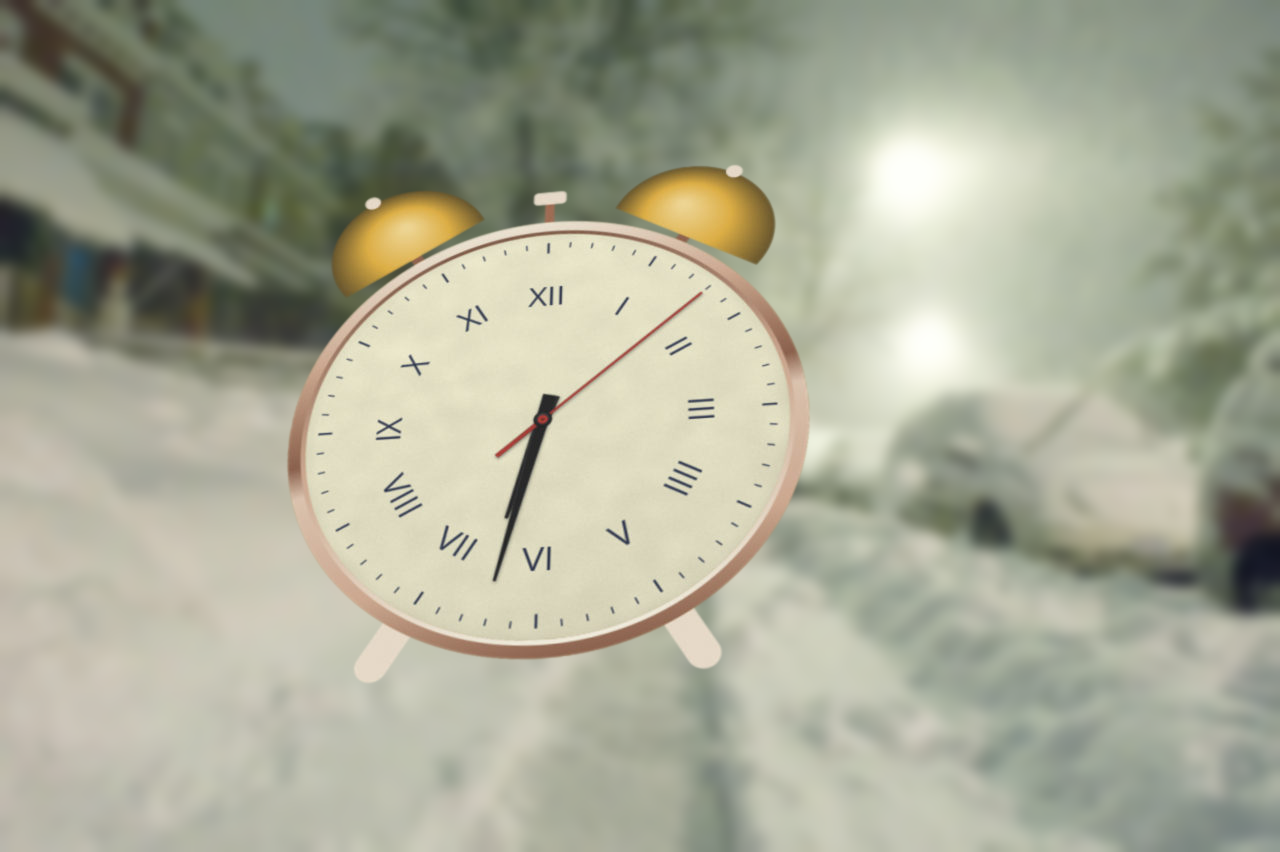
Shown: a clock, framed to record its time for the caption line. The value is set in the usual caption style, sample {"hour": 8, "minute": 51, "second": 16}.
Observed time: {"hour": 6, "minute": 32, "second": 8}
